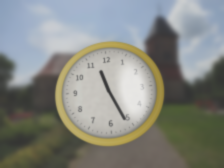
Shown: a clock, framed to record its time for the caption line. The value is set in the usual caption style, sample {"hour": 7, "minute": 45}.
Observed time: {"hour": 11, "minute": 26}
